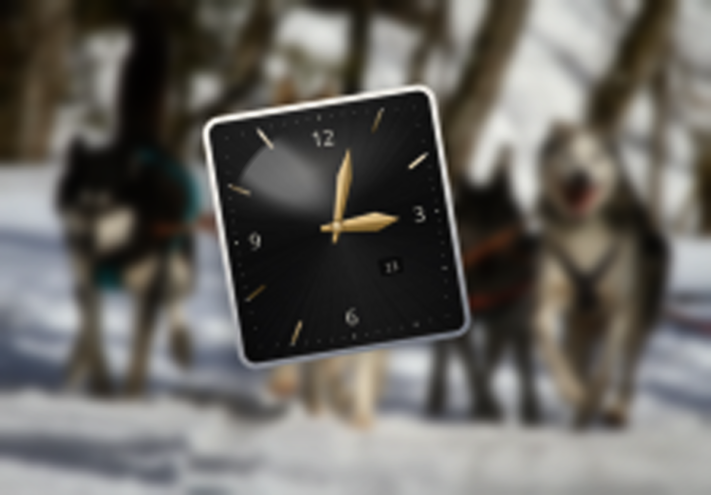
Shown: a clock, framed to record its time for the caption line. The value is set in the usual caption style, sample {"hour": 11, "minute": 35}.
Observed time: {"hour": 3, "minute": 3}
